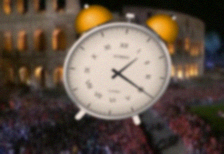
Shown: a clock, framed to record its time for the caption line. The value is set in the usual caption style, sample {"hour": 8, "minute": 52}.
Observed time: {"hour": 1, "minute": 20}
